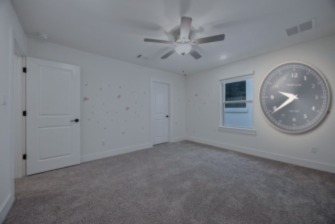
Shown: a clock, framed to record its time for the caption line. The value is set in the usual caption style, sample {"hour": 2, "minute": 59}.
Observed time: {"hour": 9, "minute": 39}
